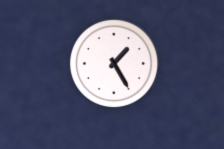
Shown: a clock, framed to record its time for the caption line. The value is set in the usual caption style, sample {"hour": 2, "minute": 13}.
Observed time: {"hour": 1, "minute": 25}
